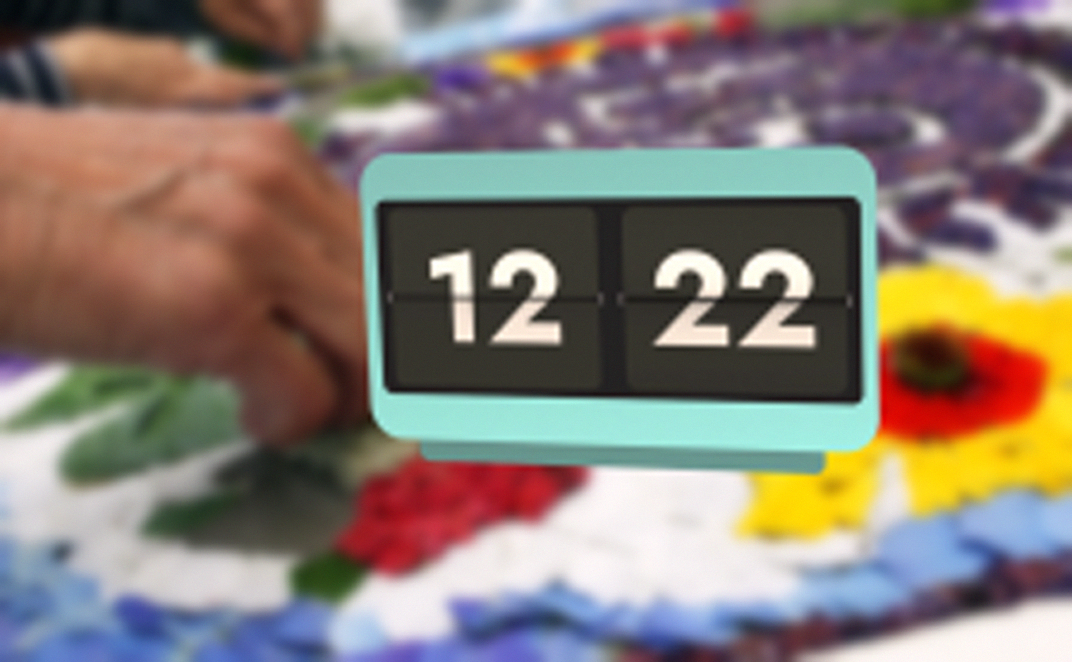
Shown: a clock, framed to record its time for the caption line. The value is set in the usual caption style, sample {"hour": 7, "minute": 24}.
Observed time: {"hour": 12, "minute": 22}
